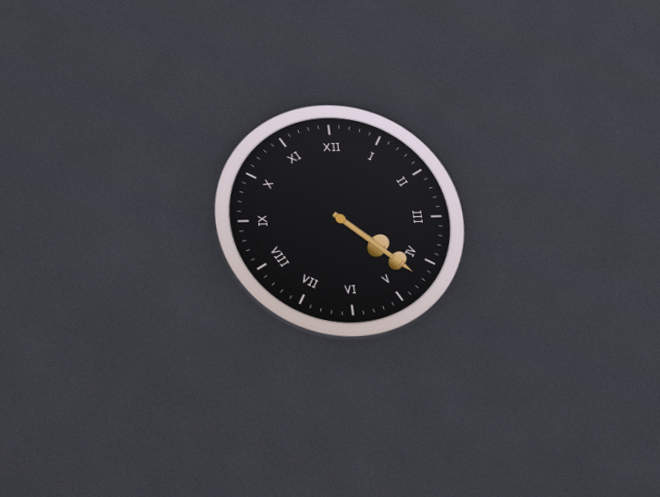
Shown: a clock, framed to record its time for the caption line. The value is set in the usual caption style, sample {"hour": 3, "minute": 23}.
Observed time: {"hour": 4, "minute": 22}
